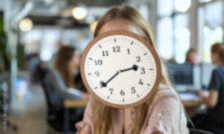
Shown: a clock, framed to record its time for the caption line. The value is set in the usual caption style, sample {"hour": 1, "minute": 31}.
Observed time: {"hour": 2, "minute": 39}
